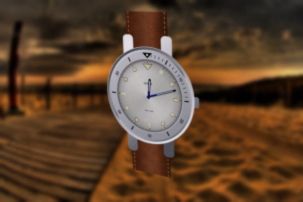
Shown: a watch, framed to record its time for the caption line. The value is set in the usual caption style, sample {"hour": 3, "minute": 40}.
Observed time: {"hour": 12, "minute": 12}
